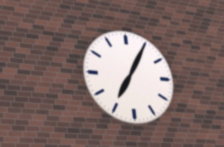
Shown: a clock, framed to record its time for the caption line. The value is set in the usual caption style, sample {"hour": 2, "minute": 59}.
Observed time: {"hour": 7, "minute": 5}
